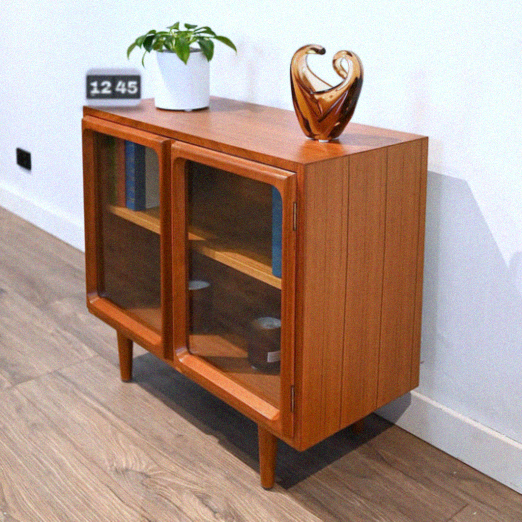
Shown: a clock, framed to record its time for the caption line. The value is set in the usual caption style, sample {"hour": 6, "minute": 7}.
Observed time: {"hour": 12, "minute": 45}
